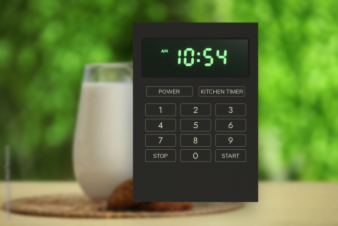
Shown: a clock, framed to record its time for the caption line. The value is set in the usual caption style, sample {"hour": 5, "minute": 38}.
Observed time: {"hour": 10, "minute": 54}
